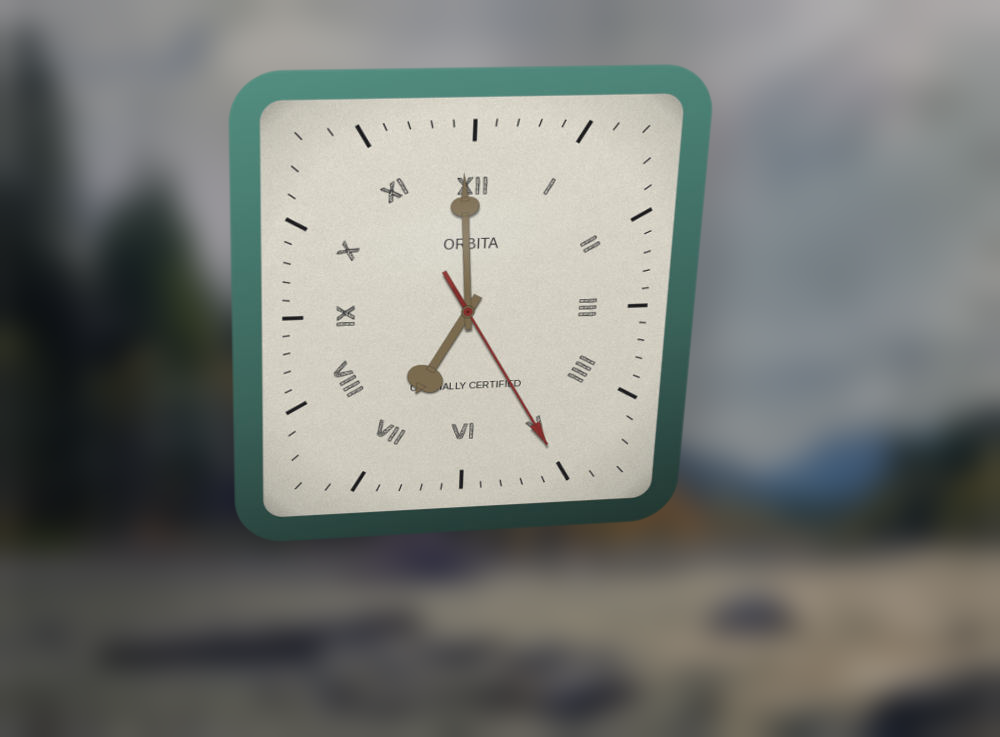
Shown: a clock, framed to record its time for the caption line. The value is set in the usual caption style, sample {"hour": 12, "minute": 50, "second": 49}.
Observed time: {"hour": 6, "minute": 59, "second": 25}
